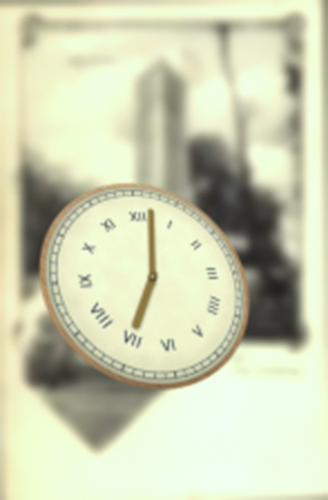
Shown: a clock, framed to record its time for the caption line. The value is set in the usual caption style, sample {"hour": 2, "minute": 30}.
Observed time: {"hour": 7, "minute": 2}
